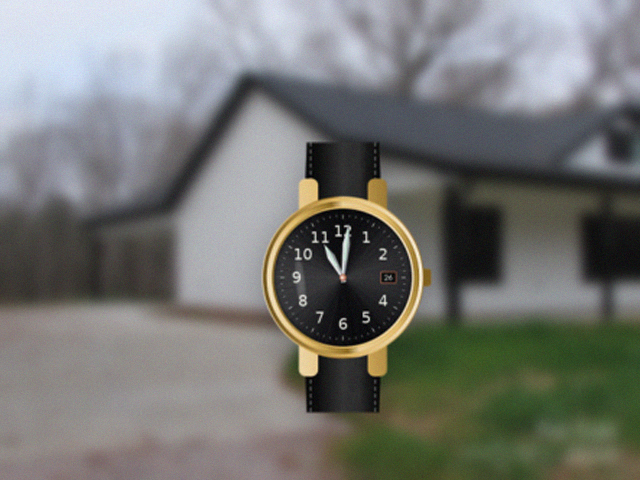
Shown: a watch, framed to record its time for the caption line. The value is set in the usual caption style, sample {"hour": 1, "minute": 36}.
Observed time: {"hour": 11, "minute": 1}
